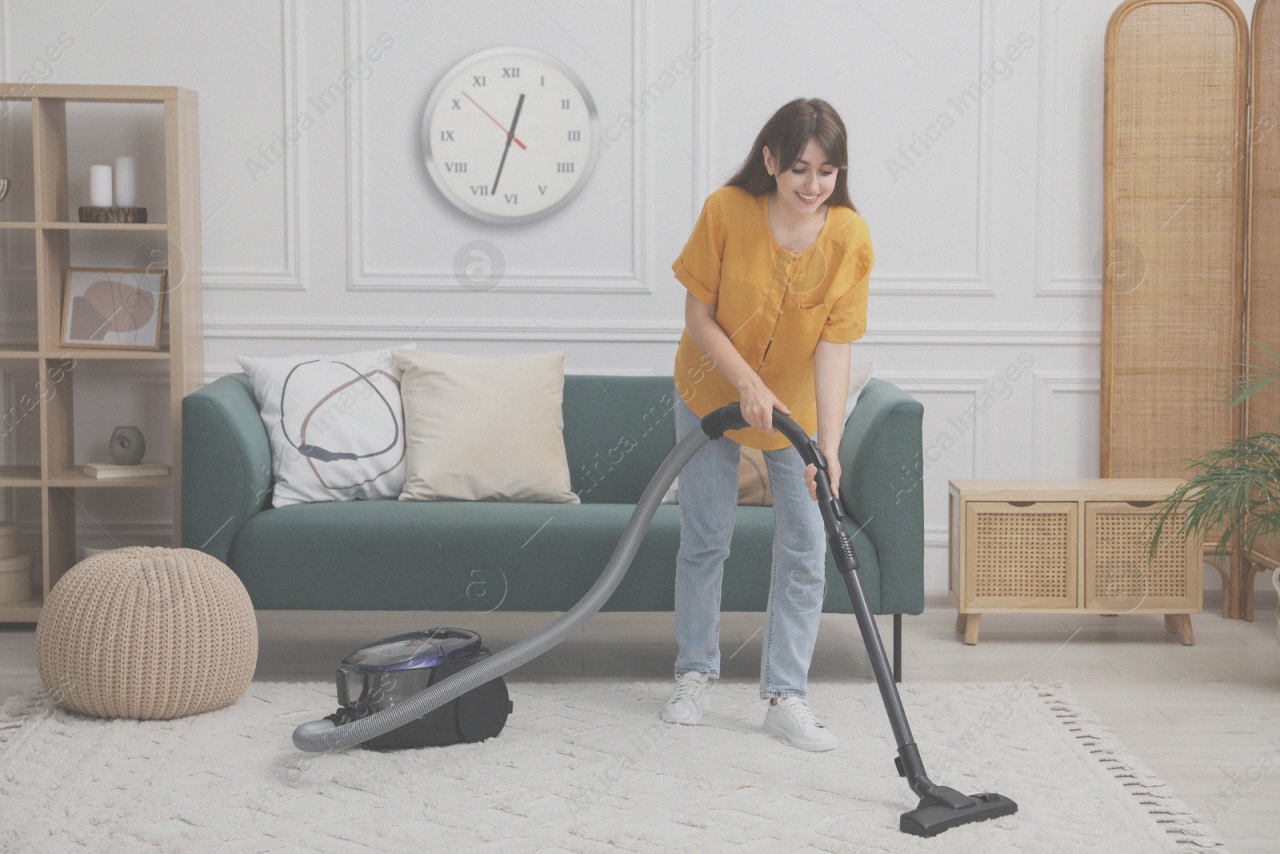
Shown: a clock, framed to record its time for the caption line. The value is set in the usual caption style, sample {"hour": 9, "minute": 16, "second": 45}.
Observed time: {"hour": 12, "minute": 32, "second": 52}
